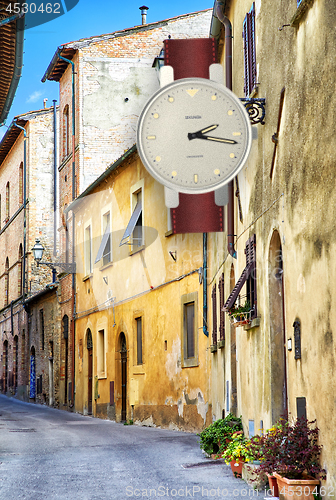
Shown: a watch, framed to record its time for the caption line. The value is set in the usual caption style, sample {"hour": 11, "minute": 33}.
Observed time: {"hour": 2, "minute": 17}
